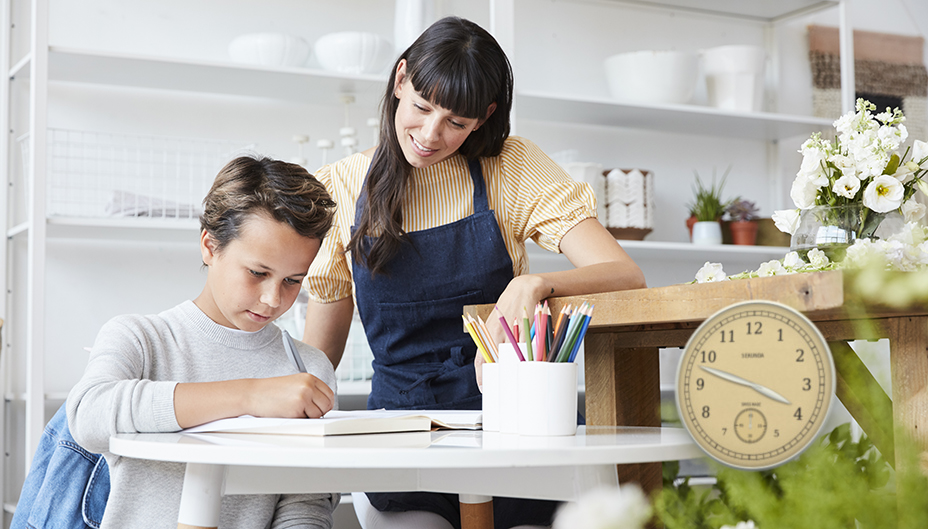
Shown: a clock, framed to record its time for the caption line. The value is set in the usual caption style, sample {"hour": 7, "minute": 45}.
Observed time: {"hour": 3, "minute": 48}
